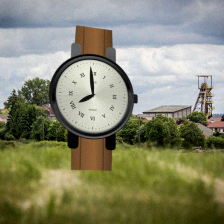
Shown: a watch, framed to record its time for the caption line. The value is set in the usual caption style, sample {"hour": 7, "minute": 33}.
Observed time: {"hour": 7, "minute": 59}
